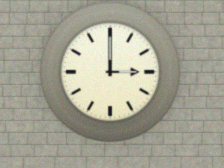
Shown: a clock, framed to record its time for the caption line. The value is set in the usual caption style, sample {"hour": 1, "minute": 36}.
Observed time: {"hour": 3, "minute": 0}
